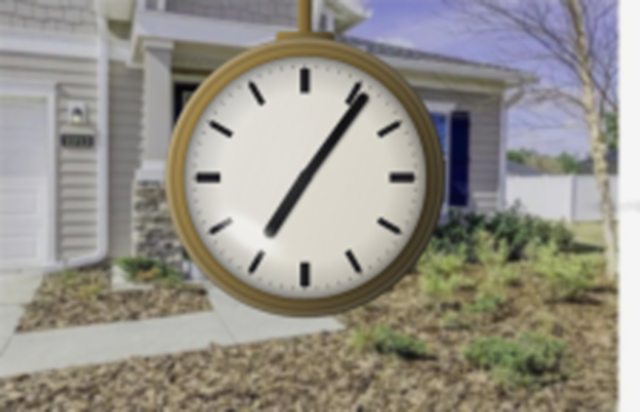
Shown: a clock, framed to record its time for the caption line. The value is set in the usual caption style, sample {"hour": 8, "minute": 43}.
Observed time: {"hour": 7, "minute": 6}
